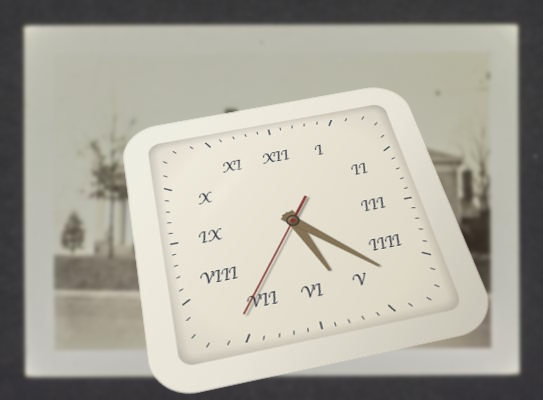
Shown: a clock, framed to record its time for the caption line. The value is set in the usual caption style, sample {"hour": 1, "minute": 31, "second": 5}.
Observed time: {"hour": 5, "minute": 22, "second": 36}
